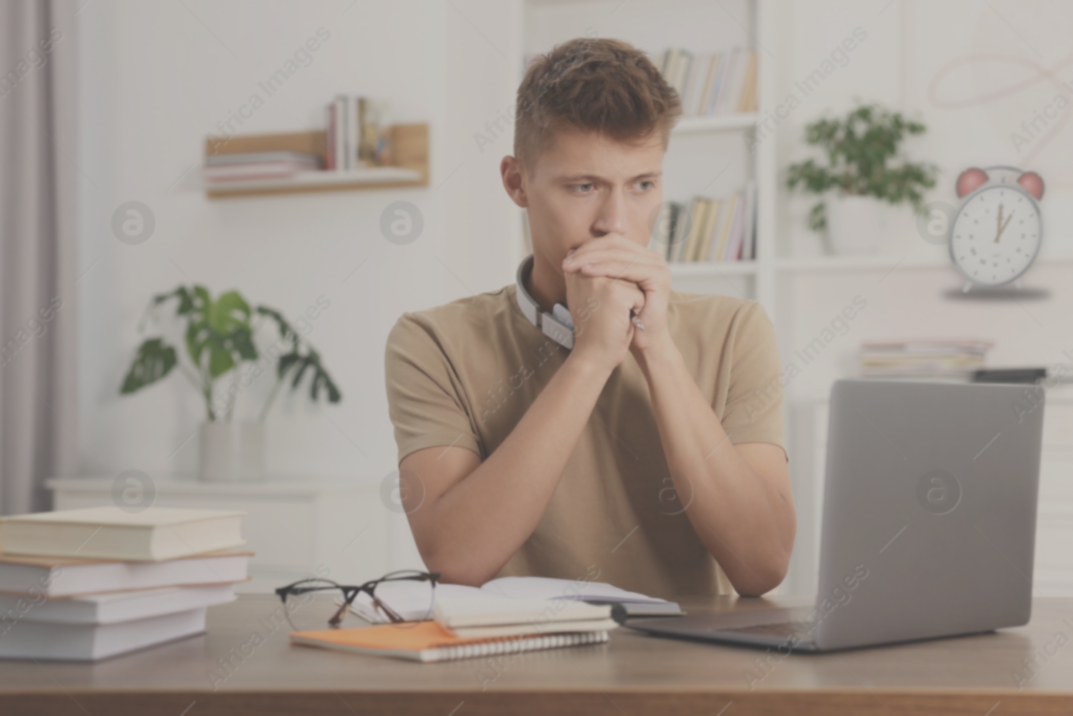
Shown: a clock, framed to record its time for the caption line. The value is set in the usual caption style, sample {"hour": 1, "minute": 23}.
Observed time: {"hour": 1, "minute": 0}
